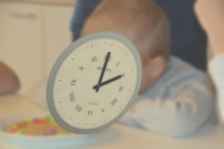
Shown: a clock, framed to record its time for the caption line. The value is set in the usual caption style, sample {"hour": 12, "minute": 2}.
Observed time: {"hour": 2, "minute": 0}
